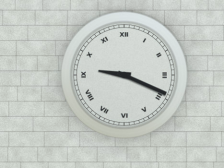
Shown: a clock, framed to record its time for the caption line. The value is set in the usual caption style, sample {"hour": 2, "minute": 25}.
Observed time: {"hour": 9, "minute": 19}
